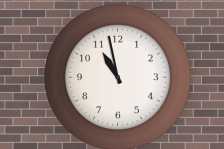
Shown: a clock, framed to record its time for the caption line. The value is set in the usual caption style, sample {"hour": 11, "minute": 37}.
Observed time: {"hour": 10, "minute": 58}
